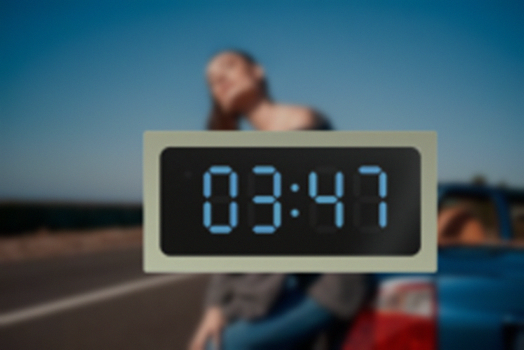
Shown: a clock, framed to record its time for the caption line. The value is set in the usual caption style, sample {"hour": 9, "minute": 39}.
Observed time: {"hour": 3, "minute": 47}
